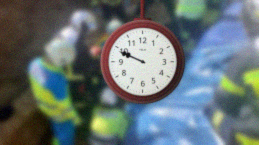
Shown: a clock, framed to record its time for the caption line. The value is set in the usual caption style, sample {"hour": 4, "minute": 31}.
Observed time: {"hour": 9, "minute": 49}
